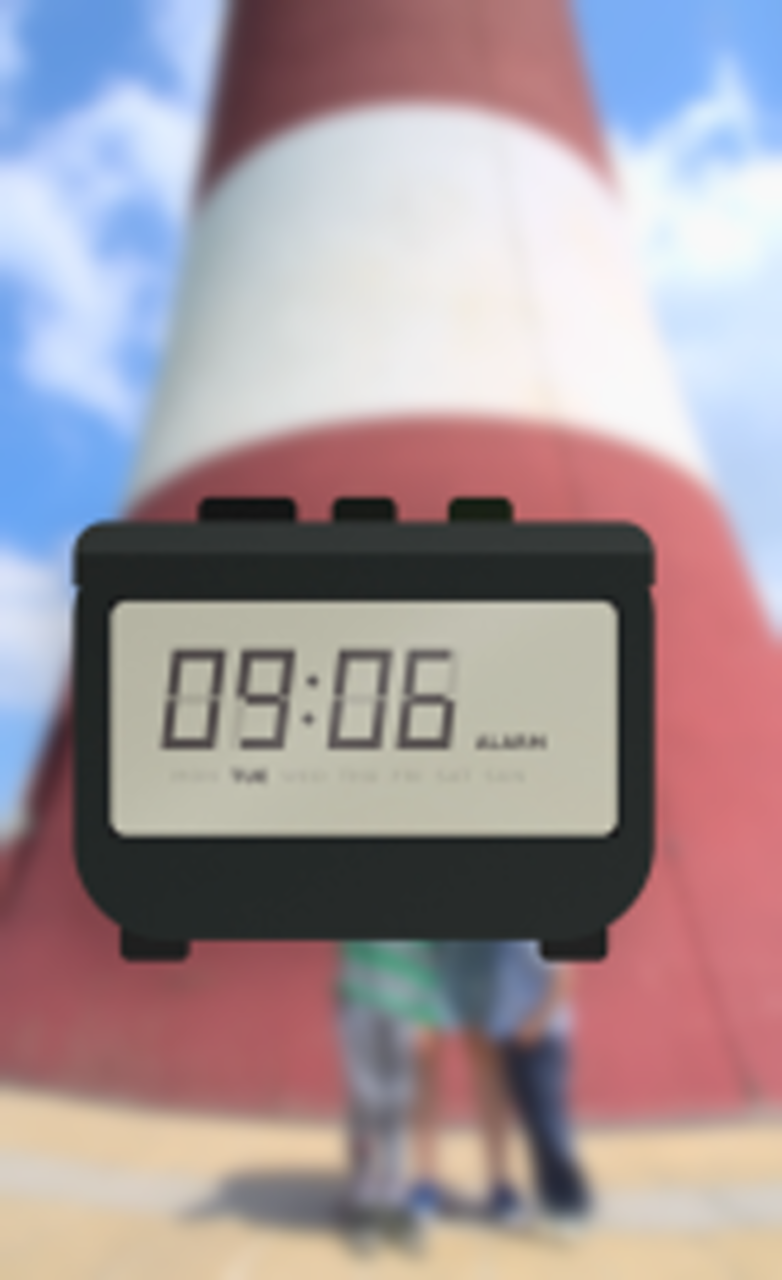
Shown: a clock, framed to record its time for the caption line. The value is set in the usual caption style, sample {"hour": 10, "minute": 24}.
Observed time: {"hour": 9, "minute": 6}
